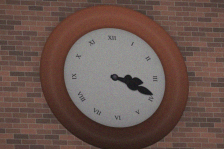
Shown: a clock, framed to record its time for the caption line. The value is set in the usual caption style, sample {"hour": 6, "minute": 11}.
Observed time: {"hour": 3, "minute": 19}
